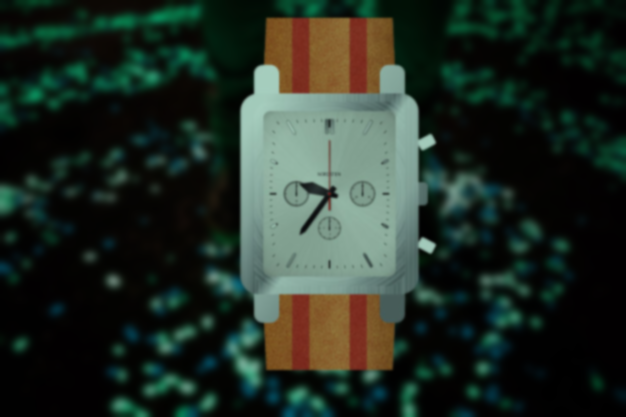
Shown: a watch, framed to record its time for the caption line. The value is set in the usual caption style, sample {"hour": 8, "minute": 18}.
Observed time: {"hour": 9, "minute": 36}
